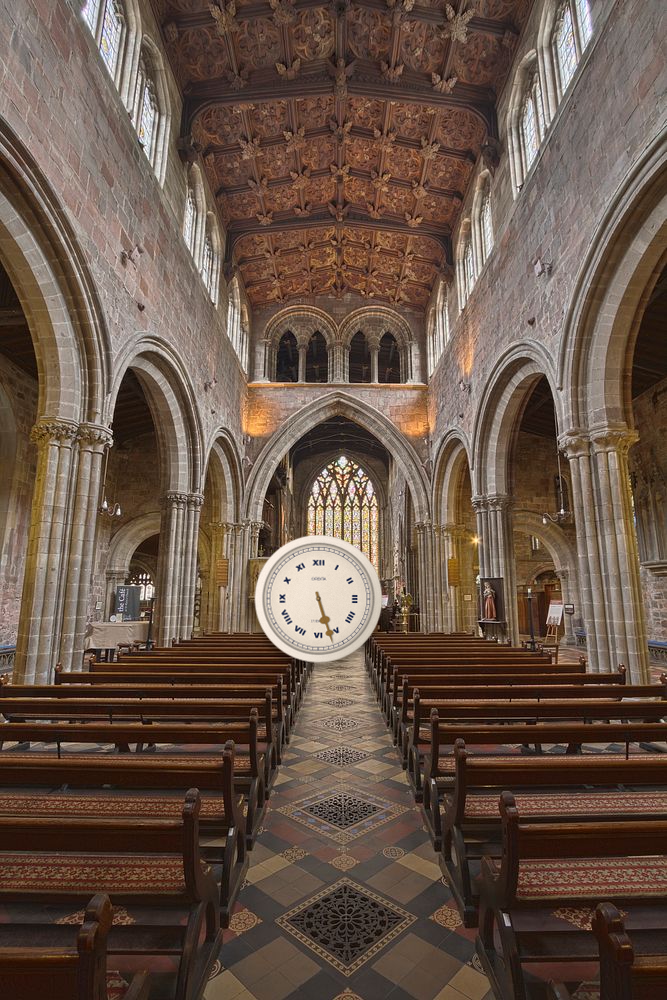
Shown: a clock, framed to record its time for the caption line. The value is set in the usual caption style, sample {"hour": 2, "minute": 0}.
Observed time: {"hour": 5, "minute": 27}
